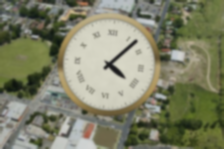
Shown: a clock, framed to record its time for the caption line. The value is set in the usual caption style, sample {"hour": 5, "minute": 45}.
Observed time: {"hour": 4, "minute": 7}
